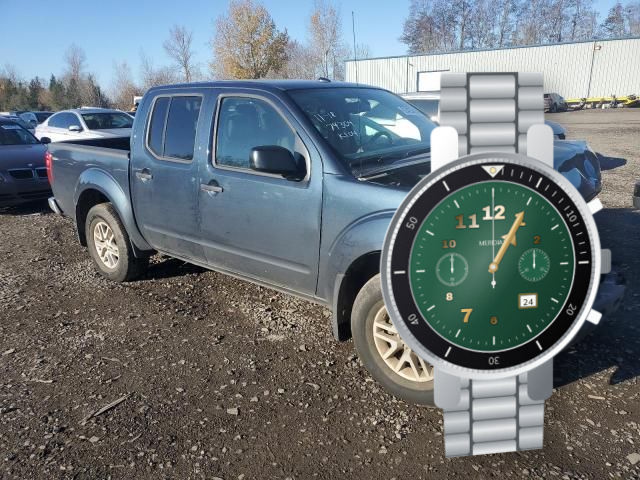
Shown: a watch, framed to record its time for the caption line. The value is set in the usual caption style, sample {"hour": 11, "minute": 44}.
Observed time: {"hour": 1, "minute": 5}
